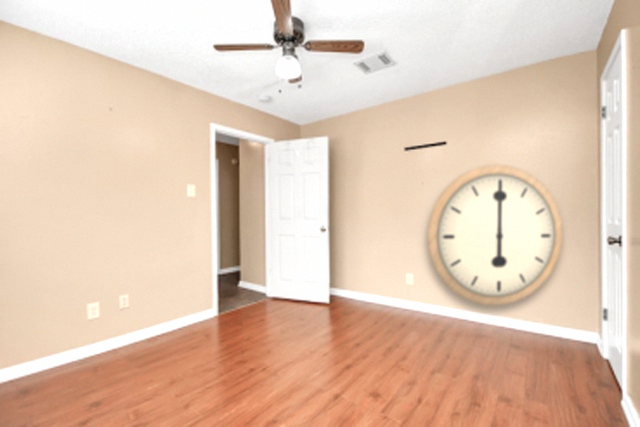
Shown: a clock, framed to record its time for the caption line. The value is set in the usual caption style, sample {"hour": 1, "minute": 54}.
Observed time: {"hour": 6, "minute": 0}
